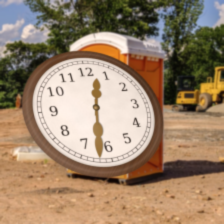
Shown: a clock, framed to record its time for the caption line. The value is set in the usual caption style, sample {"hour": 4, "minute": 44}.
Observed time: {"hour": 12, "minute": 32}
